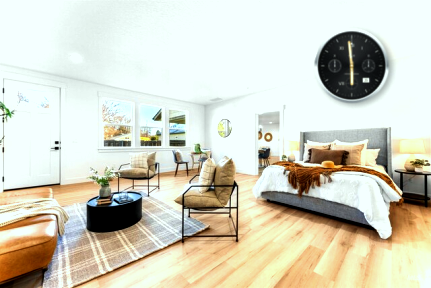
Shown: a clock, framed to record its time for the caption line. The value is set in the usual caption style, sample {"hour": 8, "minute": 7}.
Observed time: {"hour": 5, "minute": 59}
